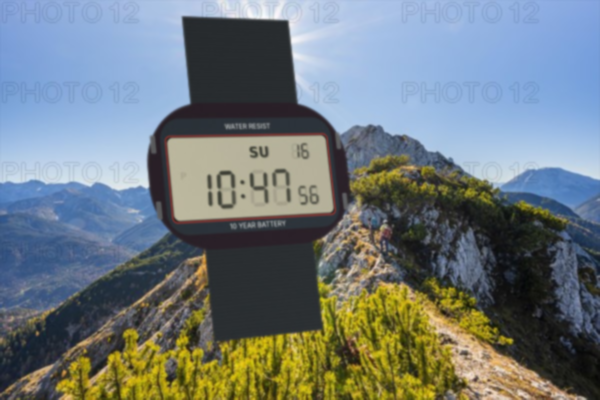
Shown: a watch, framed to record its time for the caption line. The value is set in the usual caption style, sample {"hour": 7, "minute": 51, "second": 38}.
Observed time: {"hour": 10, "minute": 47, "second": 56}
